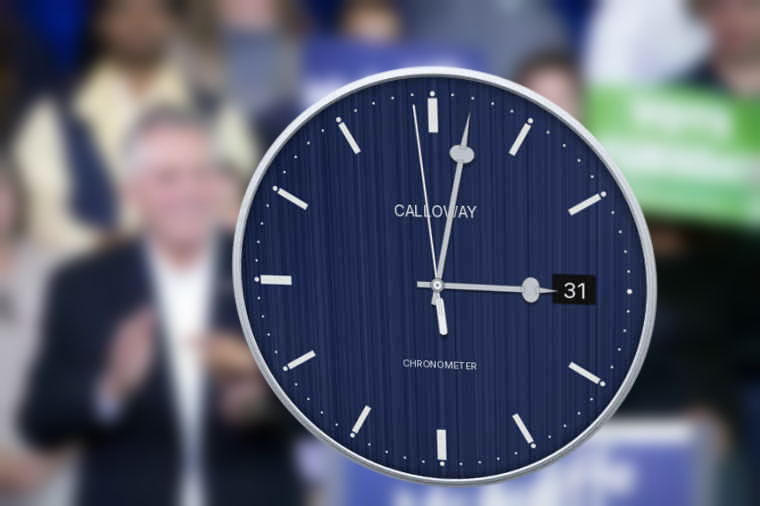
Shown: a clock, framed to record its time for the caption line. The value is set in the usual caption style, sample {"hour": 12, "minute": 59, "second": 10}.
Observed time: {"hour": 3, "minute": 1, "second": 59}
